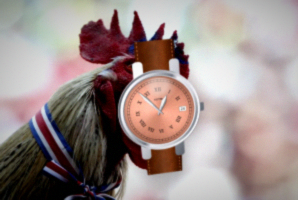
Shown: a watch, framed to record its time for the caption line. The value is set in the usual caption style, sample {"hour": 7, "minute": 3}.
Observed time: {"hour": 12, "minute": 53}
